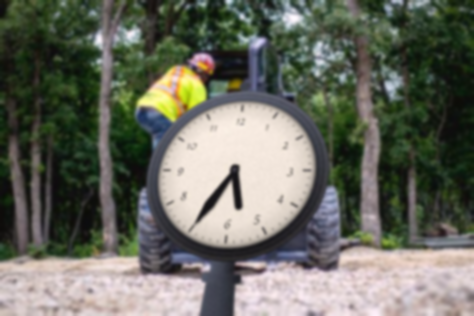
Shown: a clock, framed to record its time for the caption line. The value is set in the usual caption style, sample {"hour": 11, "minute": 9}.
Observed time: {"hour": 5, "minute": 35}
